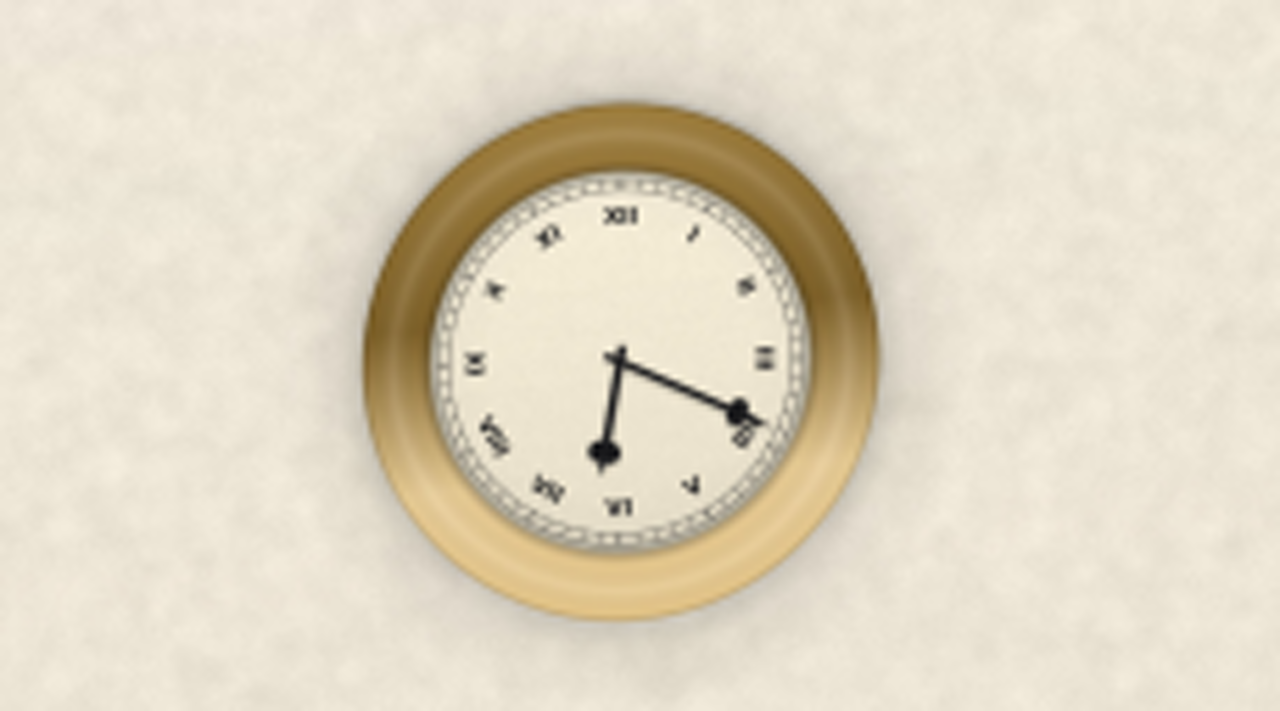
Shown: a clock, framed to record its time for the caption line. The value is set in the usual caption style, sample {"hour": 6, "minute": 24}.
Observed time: {"hour": 6, "minute": 19}
